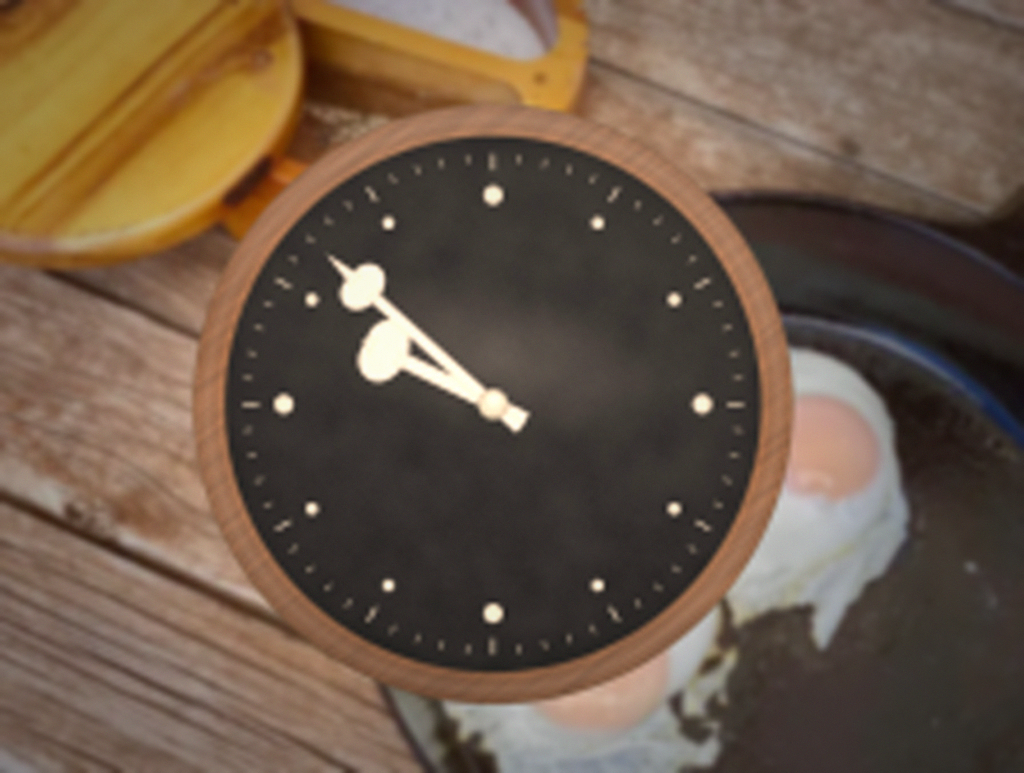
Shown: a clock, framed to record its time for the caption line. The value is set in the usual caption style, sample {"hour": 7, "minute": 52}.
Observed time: {"hour": 9, "minute": 52}
